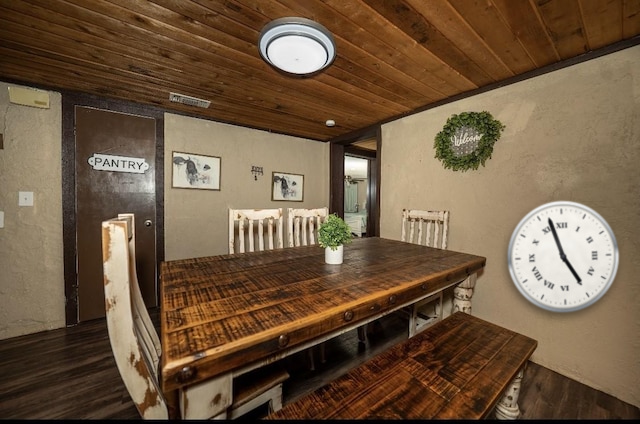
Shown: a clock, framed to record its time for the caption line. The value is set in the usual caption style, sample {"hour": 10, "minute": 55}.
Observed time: {"hour": 4, "minute": 57}
